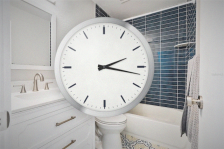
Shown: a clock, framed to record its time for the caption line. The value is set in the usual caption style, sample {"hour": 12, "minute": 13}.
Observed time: {"hour": 2, "minute": 17}
